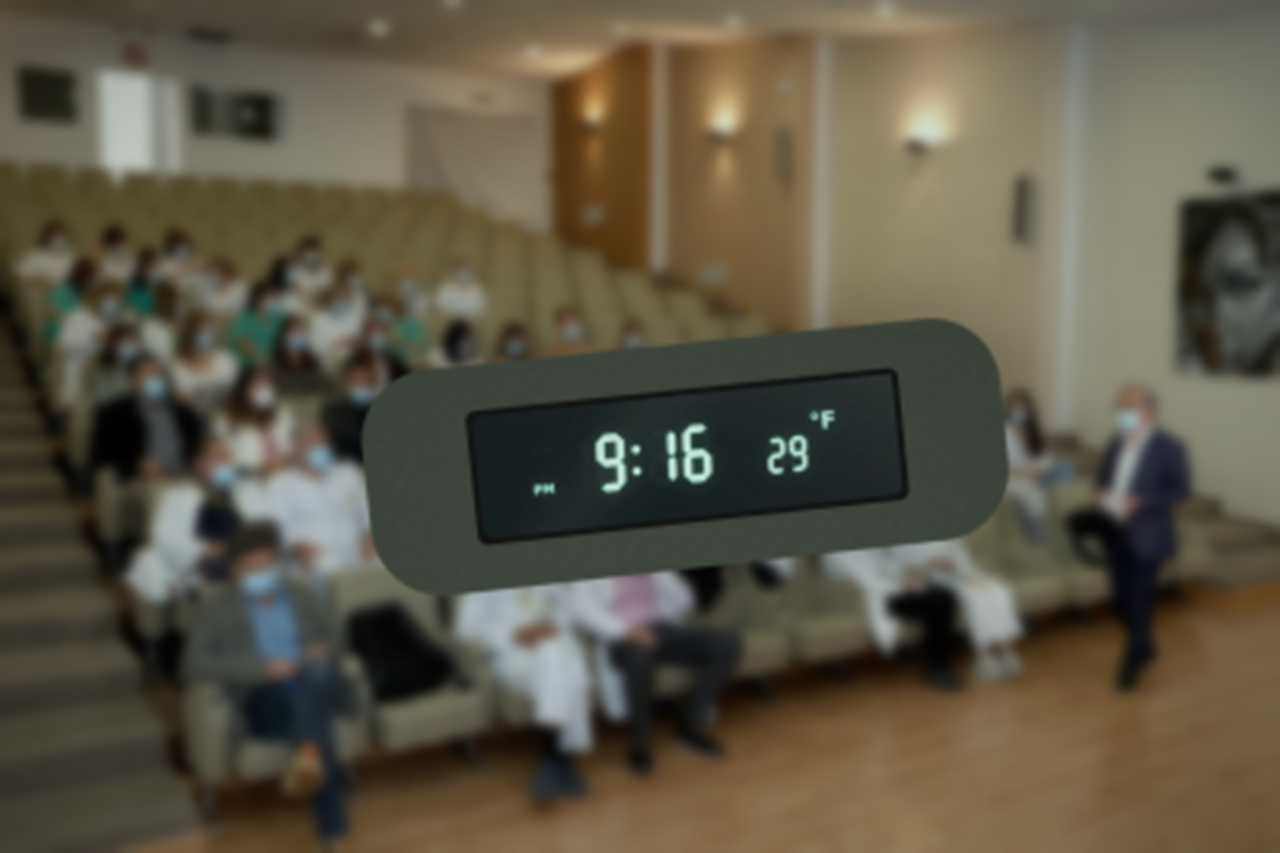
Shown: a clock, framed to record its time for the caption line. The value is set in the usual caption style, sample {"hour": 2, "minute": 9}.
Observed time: {"hour": 9, "minute": 16}
